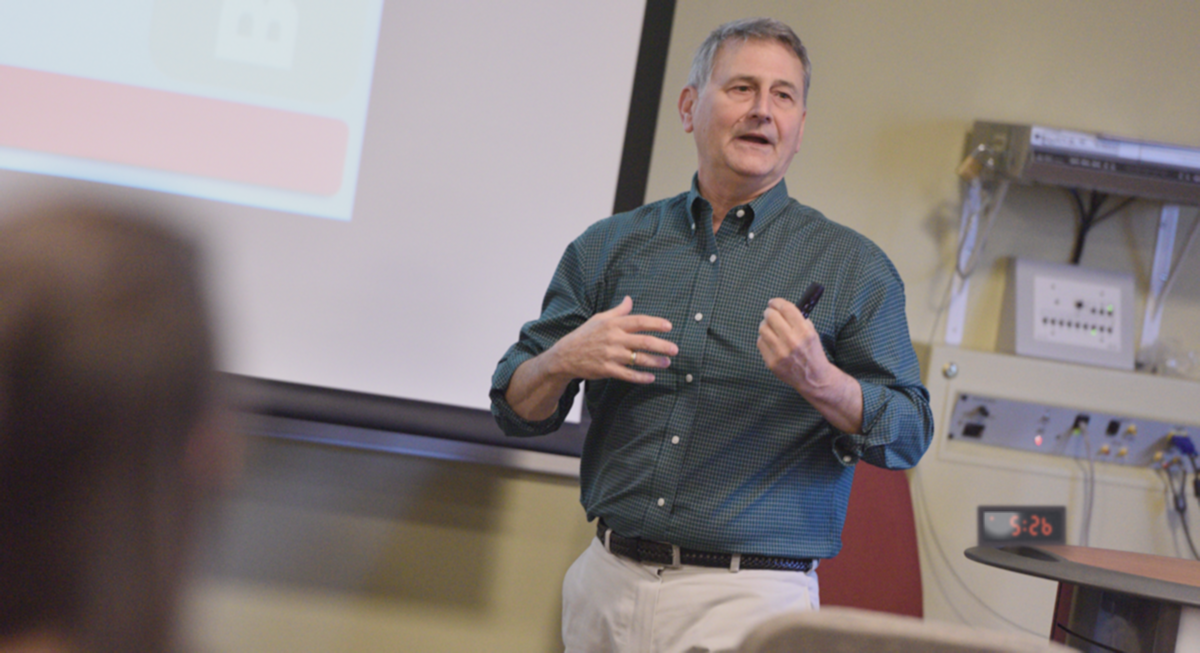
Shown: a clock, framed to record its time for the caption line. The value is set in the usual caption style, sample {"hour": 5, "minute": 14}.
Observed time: {"hour": 5, "minute": 26}
